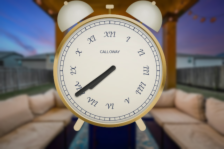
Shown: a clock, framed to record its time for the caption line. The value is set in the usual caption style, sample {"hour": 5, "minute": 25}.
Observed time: {"hour": 7, "minute": 39}
